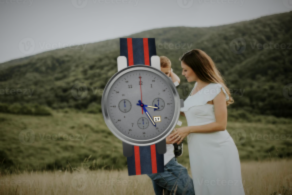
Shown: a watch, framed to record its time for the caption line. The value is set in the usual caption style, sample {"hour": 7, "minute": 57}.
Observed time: {"hour": 3, "minute": 25}
